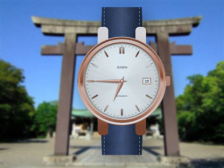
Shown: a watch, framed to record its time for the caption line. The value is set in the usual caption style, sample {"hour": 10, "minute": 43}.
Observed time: {"hour": 6, "minute": 45}
